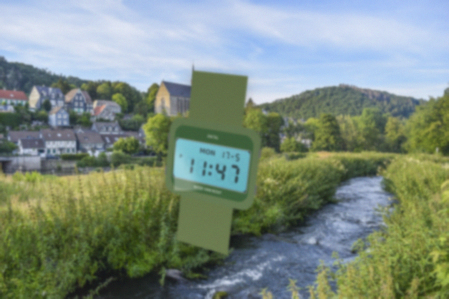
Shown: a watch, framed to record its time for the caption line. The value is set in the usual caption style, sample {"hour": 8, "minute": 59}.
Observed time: {"hour": 11, "minute": 47}
